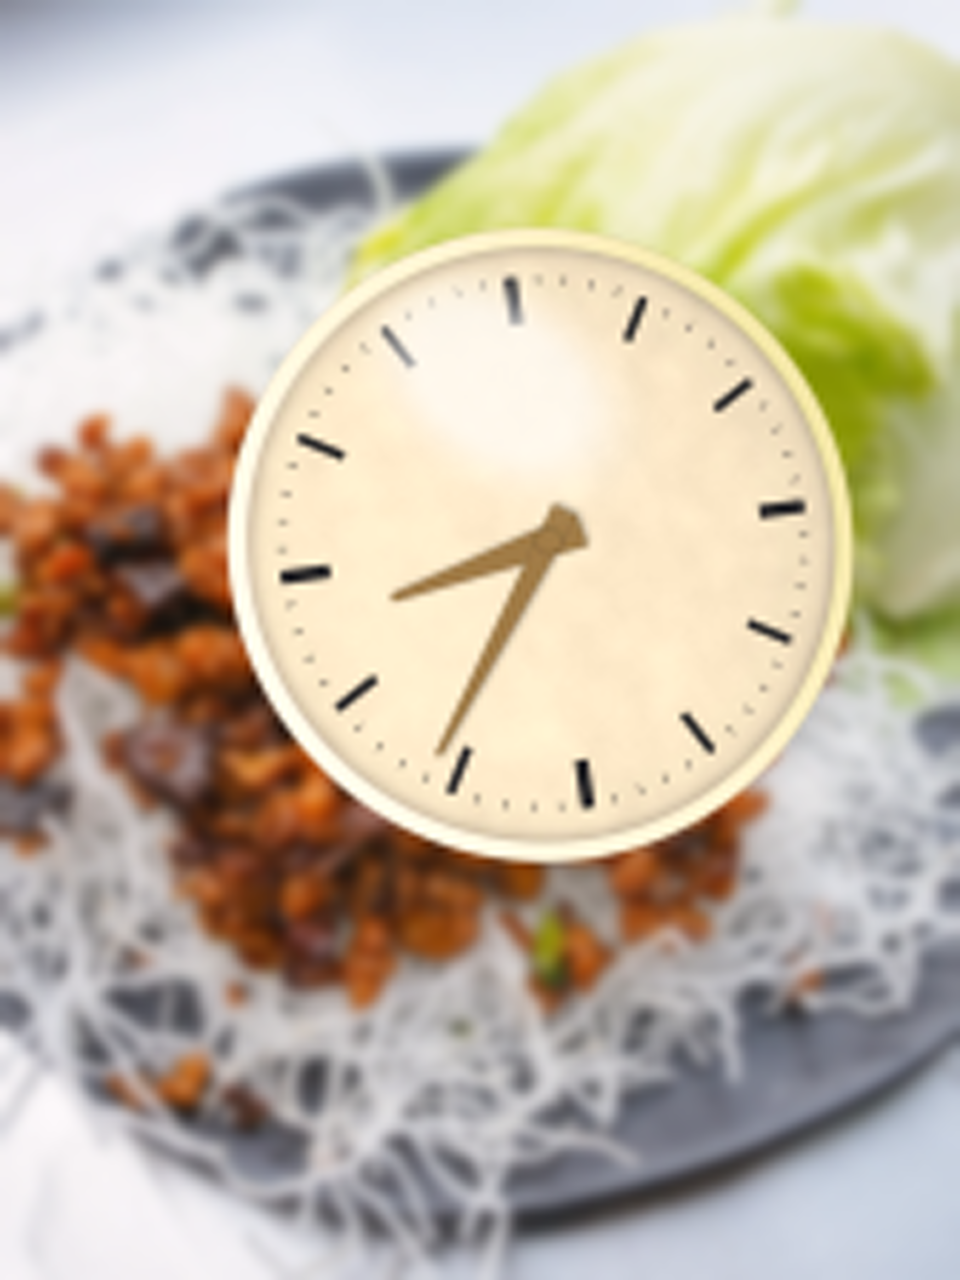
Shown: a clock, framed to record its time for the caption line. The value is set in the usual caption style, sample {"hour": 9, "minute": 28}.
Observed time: {"hour": 8, "minute": 36}
